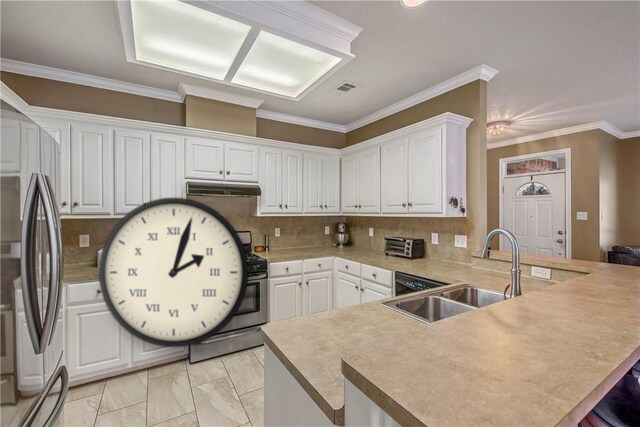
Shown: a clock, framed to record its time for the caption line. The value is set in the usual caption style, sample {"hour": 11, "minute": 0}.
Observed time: {"hour": 2, "minute": 3}
